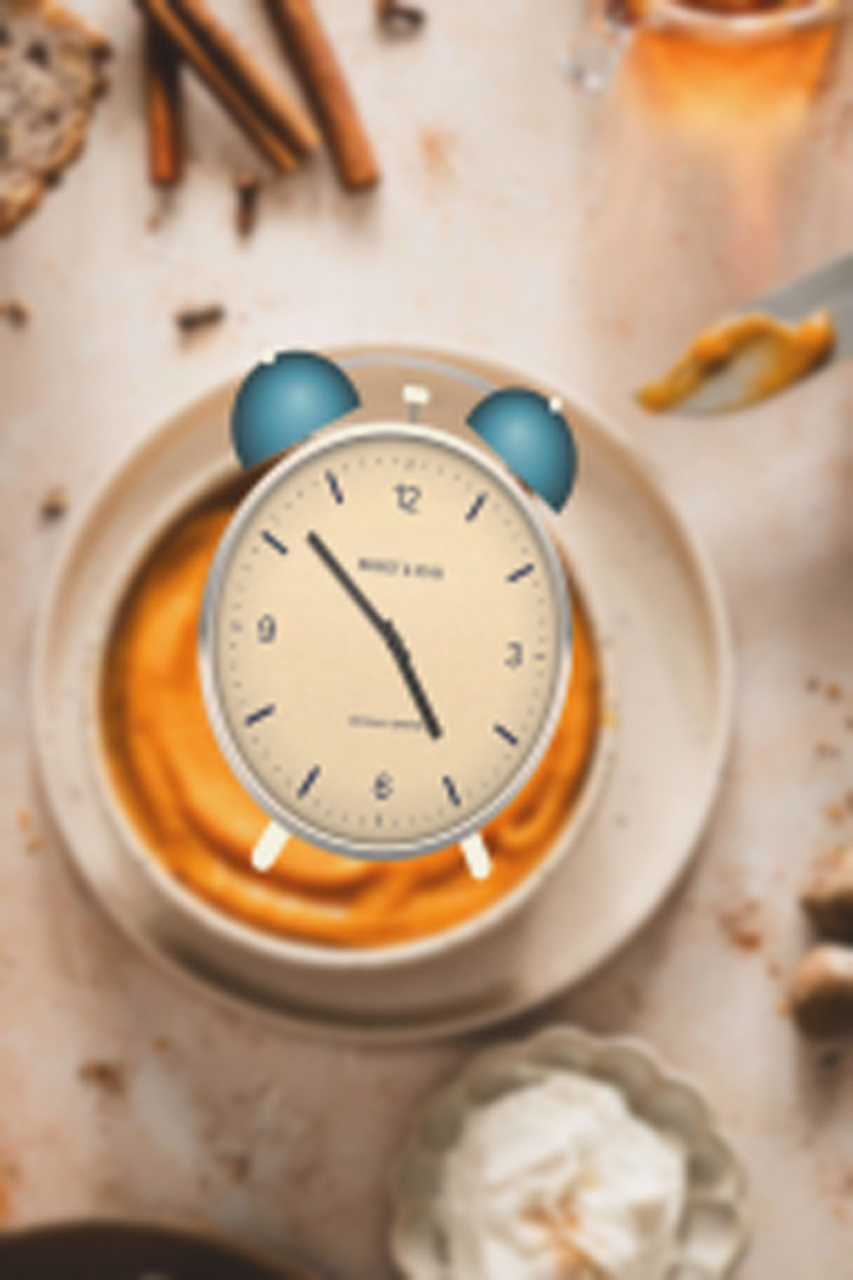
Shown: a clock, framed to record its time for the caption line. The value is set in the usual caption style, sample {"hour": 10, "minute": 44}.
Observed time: {"hour": 4, "minute": 52}
